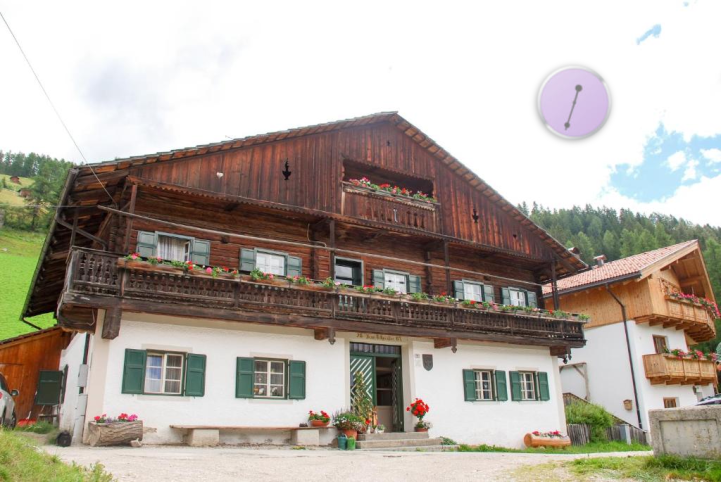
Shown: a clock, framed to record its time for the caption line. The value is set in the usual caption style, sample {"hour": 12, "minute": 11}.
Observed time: {"hour": 12, "minute": 33}
